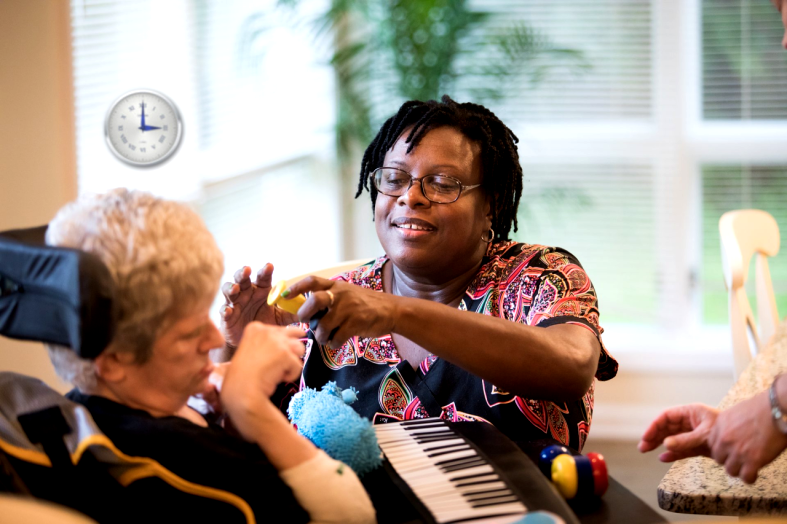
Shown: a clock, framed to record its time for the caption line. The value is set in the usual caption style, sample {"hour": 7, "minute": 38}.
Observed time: {"hour": 3, "minute": 0}
